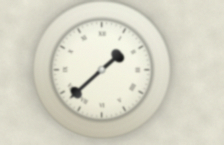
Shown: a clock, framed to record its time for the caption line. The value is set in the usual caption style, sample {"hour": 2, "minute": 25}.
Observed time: {"hour": 1, "minute": 38}
